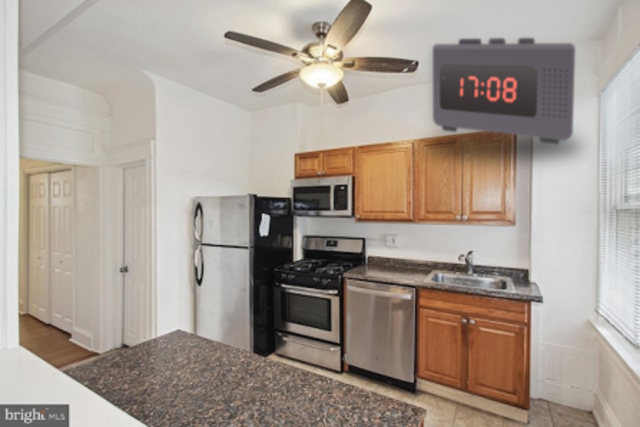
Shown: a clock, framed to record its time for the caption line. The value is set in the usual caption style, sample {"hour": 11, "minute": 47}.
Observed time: {"hour": 17, "minute": 8}
